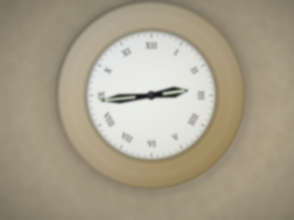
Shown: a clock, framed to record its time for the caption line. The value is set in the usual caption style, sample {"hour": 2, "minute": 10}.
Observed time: {"hour": 2, "minute": 44}
